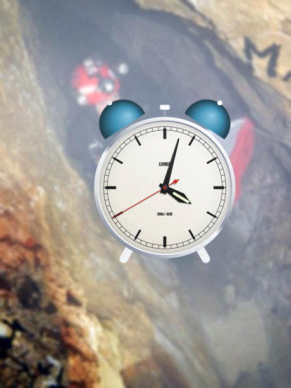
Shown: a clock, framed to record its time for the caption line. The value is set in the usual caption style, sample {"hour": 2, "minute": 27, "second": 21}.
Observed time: {"hour": 4, "minute": 2, "second": 40}
